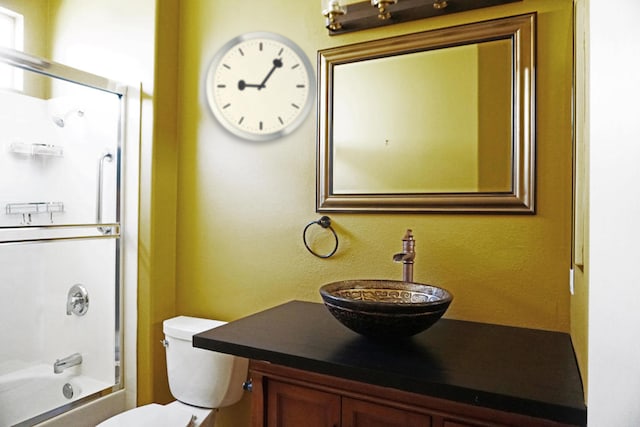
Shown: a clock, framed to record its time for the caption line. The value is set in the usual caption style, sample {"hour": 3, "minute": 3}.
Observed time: {"hour": 9, "minute": 6}
